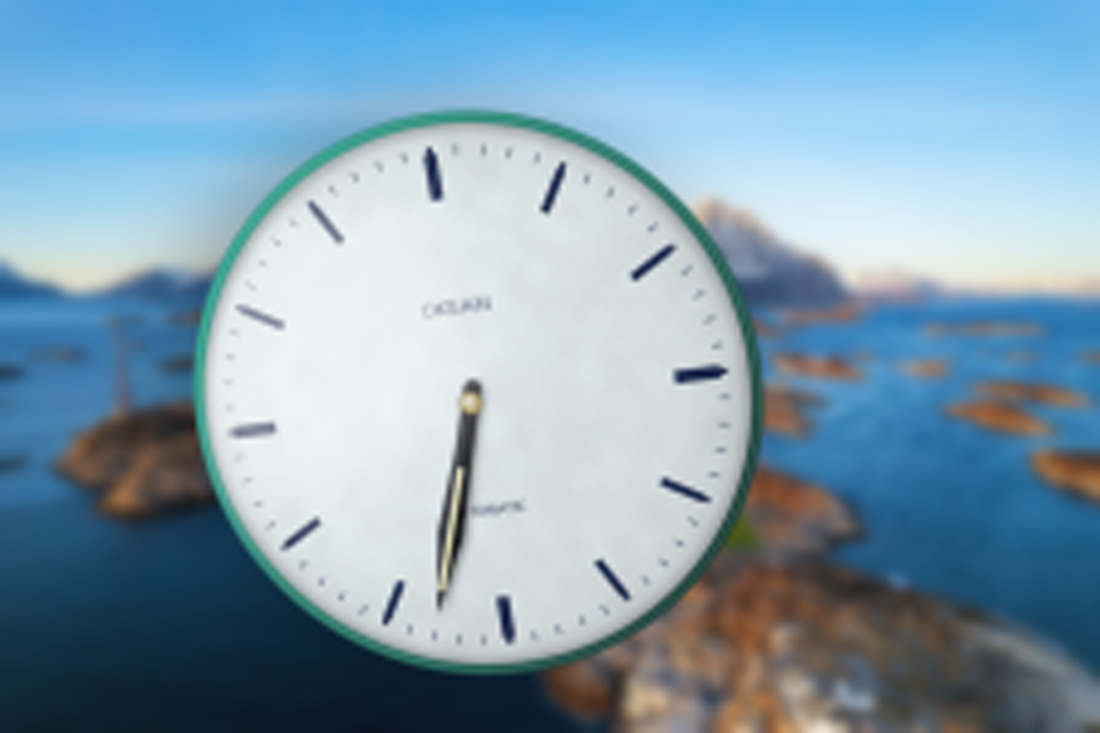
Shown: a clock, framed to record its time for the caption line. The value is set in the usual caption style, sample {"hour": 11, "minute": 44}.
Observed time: {"hour": 6, "minute": 33}
